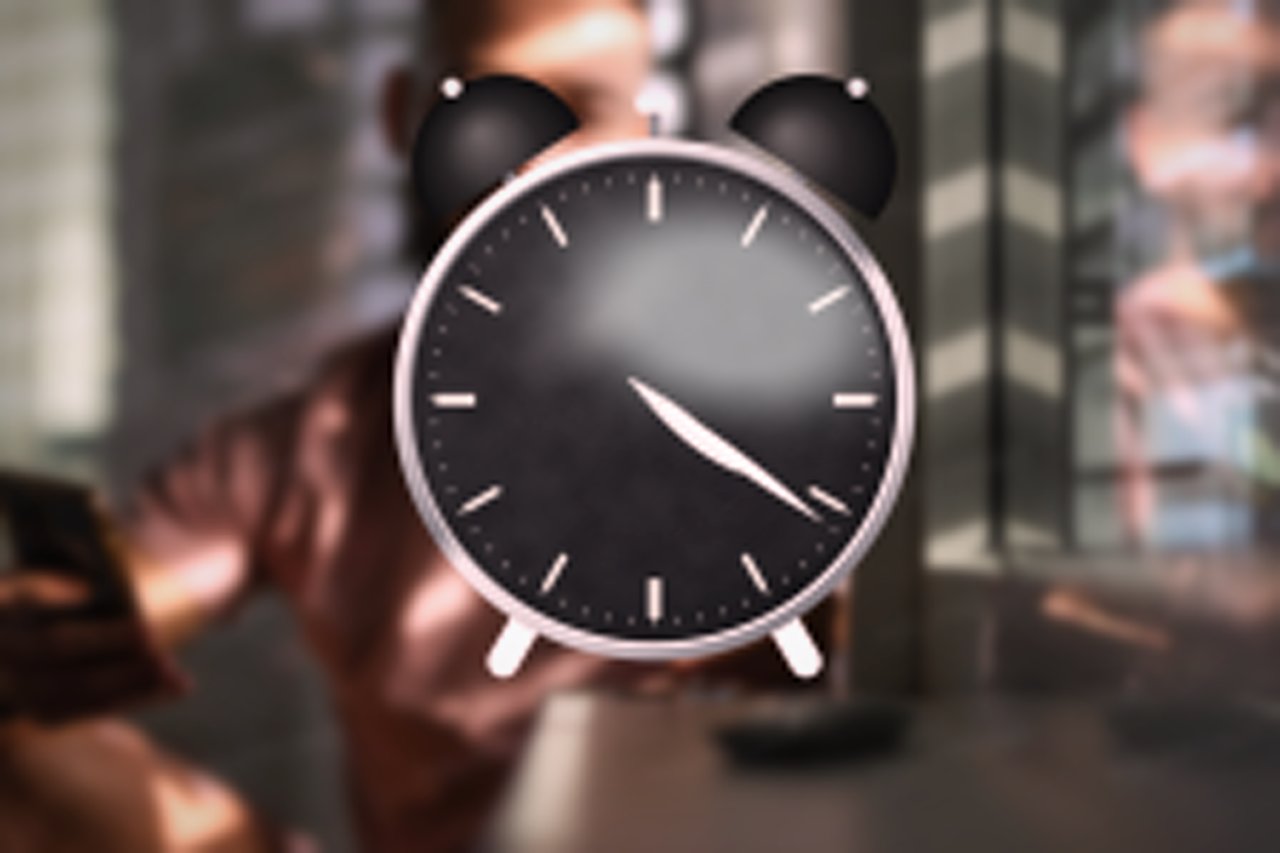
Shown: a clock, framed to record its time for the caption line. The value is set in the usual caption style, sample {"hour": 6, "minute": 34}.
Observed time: {"hour": 4, "minute": 21}
